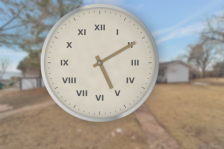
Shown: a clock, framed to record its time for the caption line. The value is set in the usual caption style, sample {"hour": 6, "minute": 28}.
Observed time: {"hour": 5, "minute": 10}
